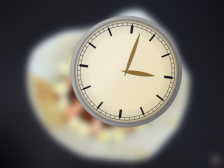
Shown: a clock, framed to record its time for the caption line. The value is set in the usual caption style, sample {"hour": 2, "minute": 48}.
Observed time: {"hour": 3, "minute": 2}
